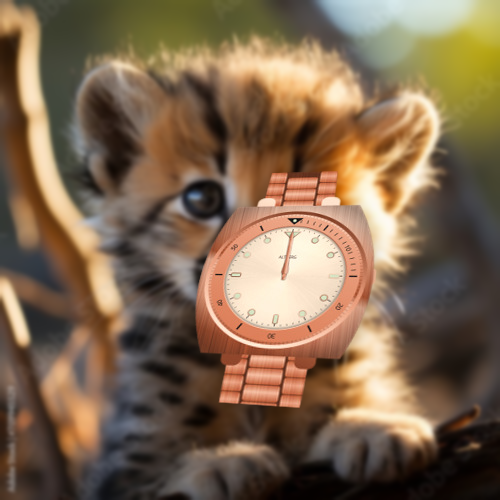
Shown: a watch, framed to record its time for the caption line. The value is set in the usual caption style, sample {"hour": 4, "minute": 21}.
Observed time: {"hour": 12, "minute": 0}
